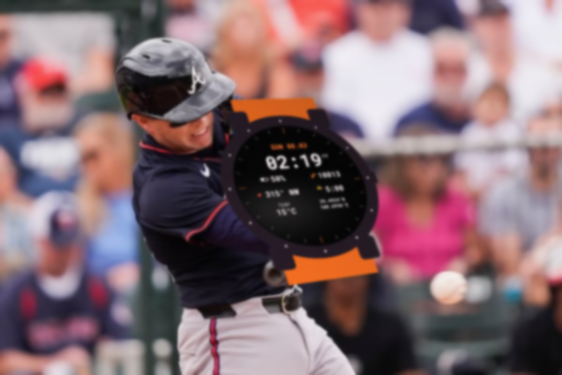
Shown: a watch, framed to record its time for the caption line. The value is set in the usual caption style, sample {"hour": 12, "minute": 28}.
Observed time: {"hour": 2, "minute": 19}
